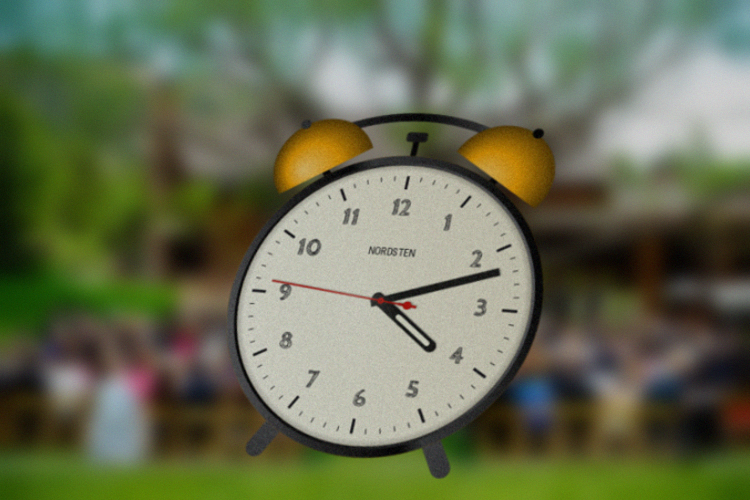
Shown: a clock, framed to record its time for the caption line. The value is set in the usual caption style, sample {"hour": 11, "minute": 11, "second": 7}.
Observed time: {"hour": 4, "minute": 11, "second": 46}
